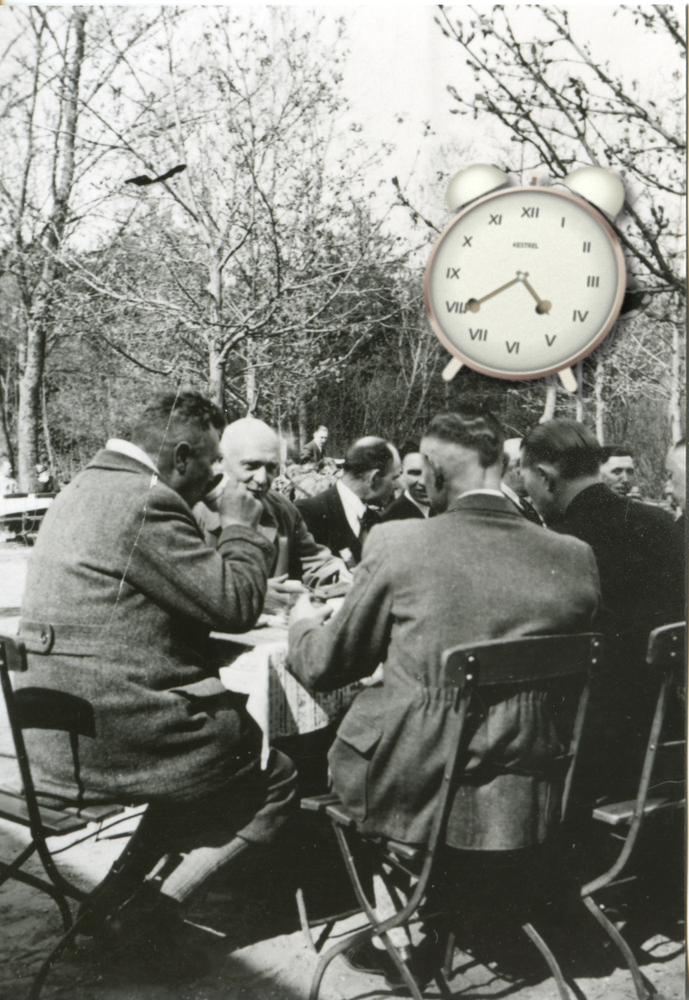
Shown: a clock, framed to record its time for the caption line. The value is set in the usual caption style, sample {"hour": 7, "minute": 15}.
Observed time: {"hour": 4, "minute": 39}
